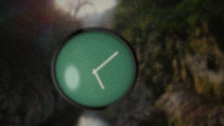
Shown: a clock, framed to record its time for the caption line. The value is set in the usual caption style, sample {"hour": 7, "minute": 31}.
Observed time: {"hour": 5, "minute": 8}
